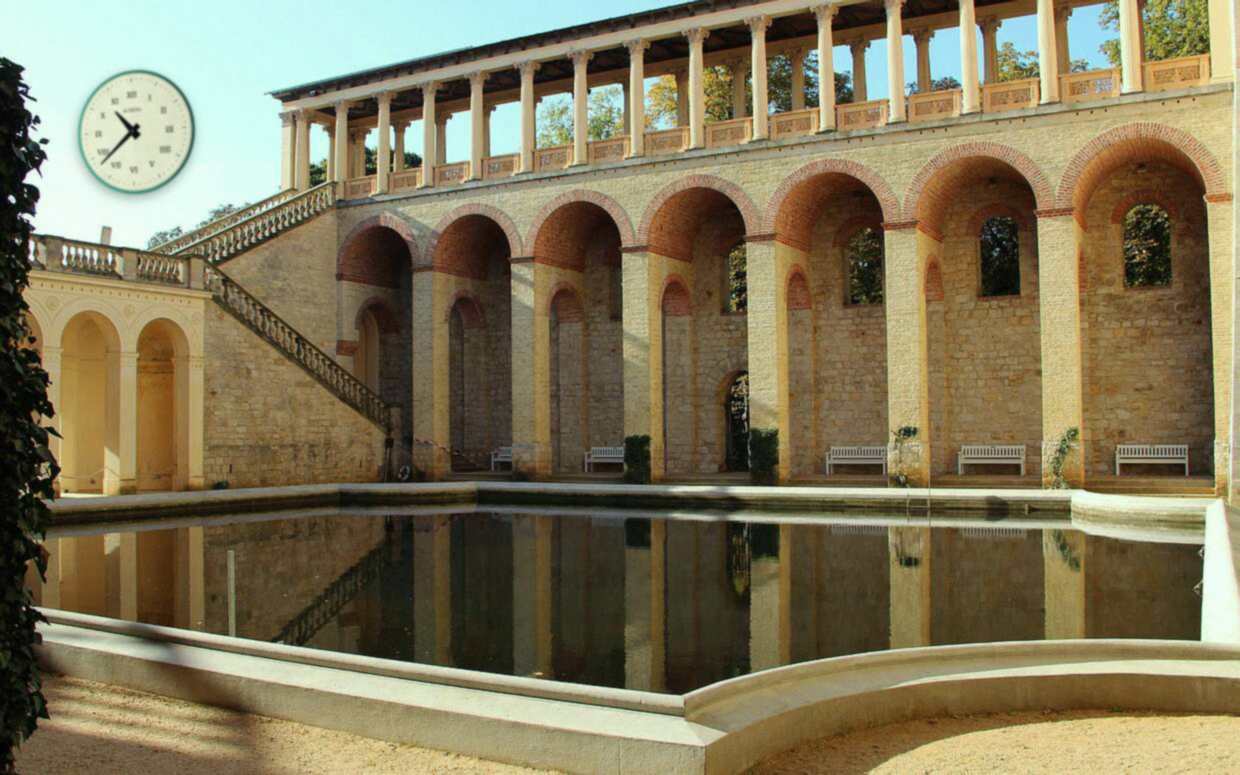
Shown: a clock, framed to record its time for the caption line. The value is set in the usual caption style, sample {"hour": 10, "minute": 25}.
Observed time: {"hour": 10, "minute": 38}
